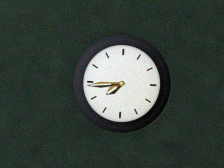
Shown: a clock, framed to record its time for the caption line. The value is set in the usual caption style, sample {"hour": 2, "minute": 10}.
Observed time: {"hour": 7, "minute": 44}
